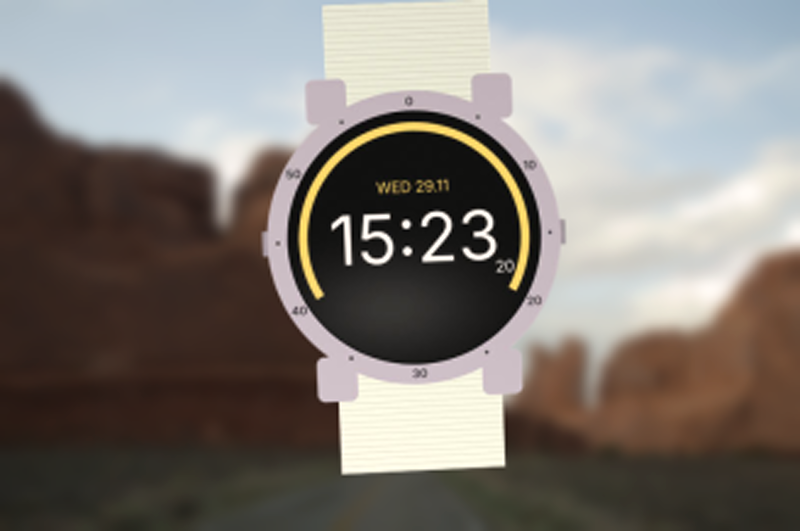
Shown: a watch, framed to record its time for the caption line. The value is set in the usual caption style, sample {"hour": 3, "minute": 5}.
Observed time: {"hour": 15, "minute": 23}
